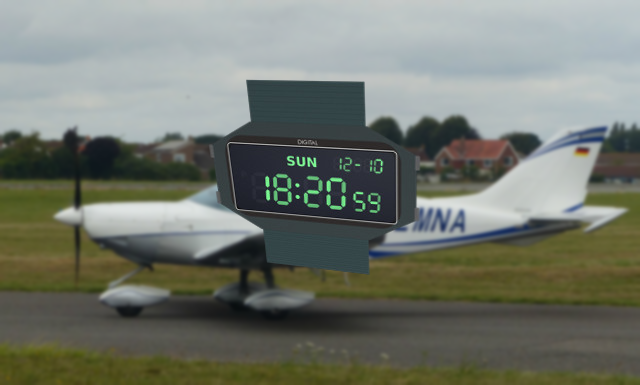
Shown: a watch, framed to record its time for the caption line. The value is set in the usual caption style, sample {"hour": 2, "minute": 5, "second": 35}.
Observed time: {"hour": 18, "minute": 20, "second": 59}
